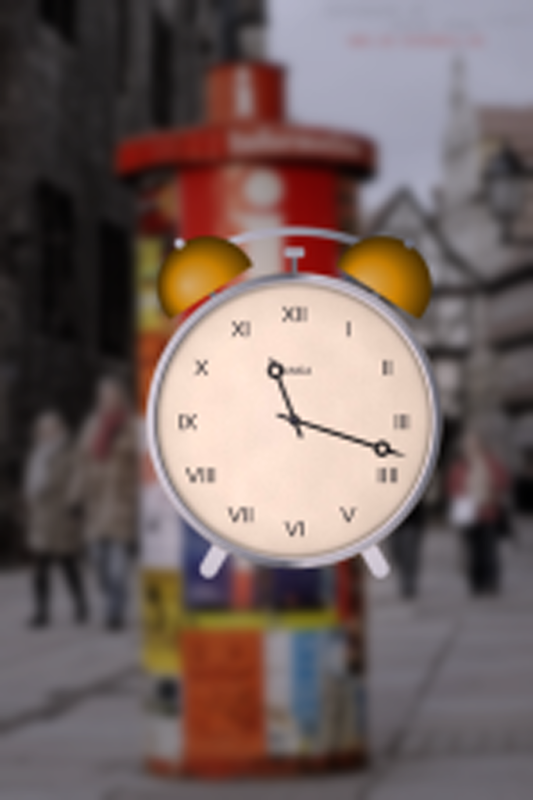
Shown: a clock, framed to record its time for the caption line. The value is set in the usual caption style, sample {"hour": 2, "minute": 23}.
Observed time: {"hour": 11, "minute": 18}
